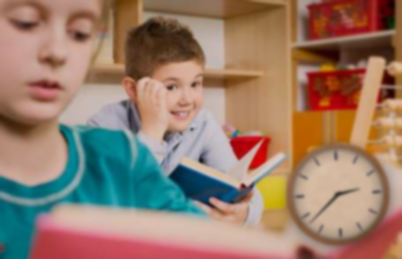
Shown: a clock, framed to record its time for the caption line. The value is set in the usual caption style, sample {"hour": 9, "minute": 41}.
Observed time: {"hour": 2, "minute": 38}
